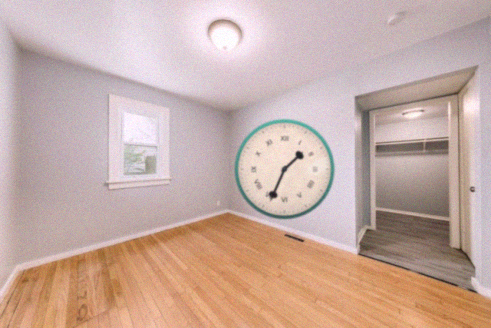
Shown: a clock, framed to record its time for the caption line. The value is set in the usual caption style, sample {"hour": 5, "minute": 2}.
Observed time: {"hour": 1, "minute": 34}
